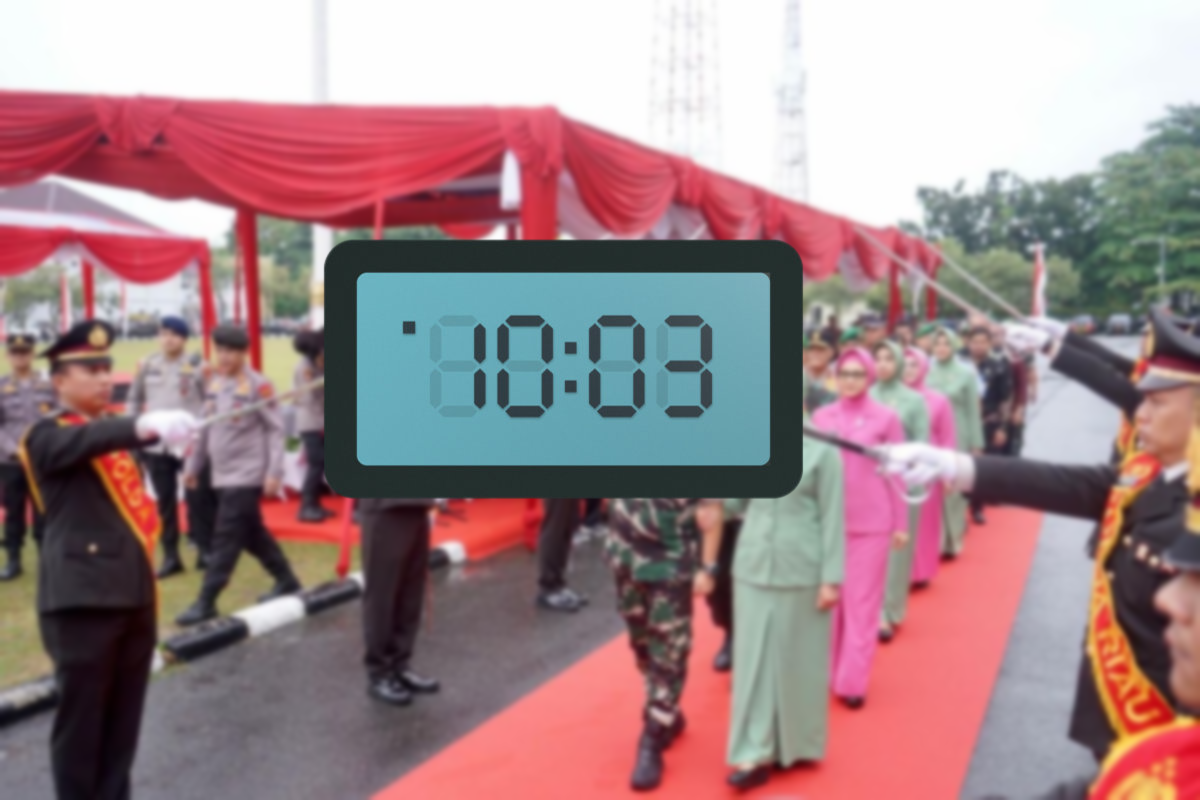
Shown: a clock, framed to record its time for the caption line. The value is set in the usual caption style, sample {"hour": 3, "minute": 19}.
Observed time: {"hour": 10, "minute": 3}
